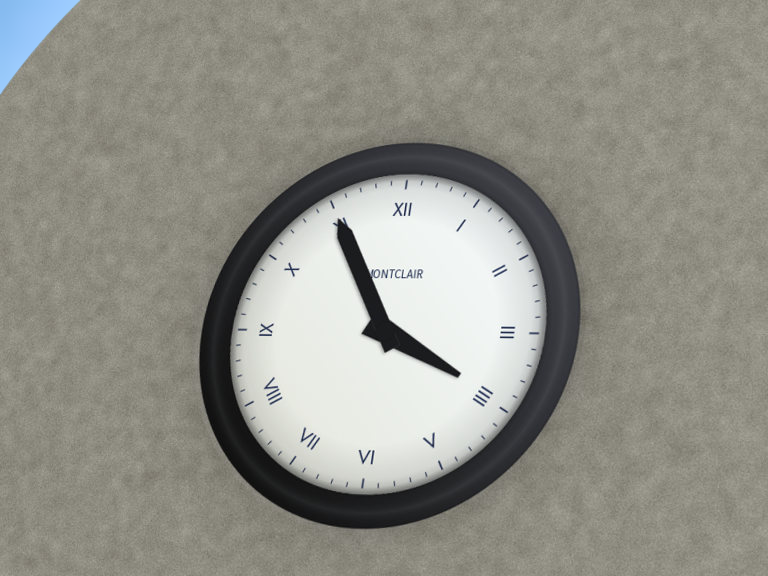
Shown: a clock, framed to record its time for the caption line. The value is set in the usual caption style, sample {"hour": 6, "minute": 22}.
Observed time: {"hour": 3, "minute": 55}
